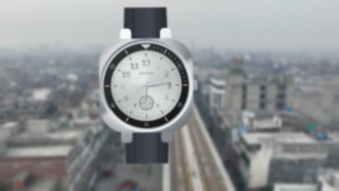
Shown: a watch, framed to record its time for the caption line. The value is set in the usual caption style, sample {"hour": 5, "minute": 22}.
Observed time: {"hour": 6, "minute": 14}
